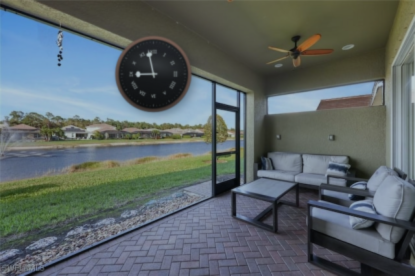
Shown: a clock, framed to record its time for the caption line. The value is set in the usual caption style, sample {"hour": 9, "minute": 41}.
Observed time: {"hour": 8, "minute": 58}
